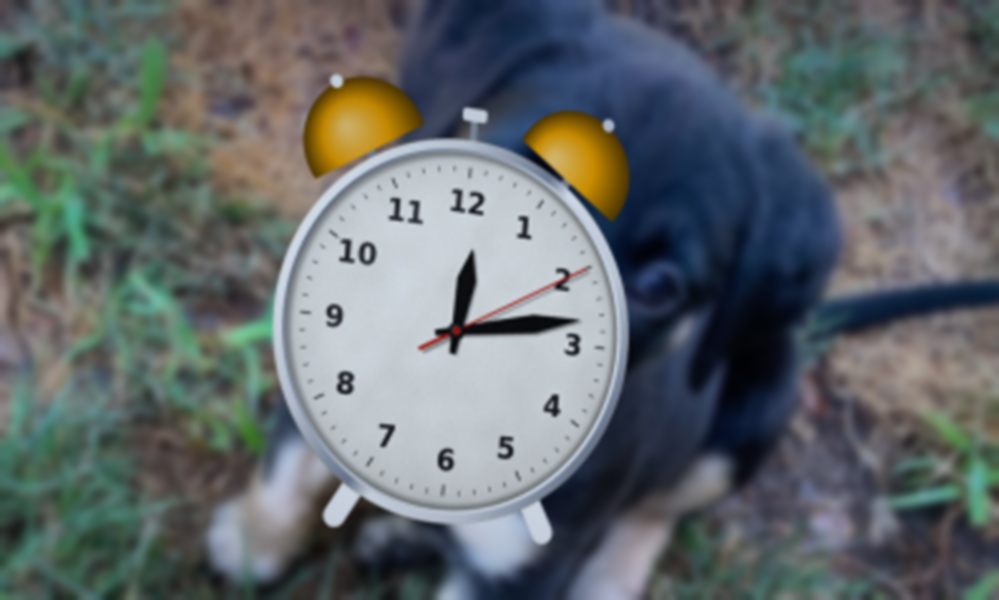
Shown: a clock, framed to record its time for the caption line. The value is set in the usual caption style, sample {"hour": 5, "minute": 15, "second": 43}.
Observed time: {"hour": 12, "minute": 13, "second": 10}
